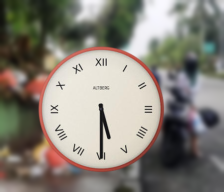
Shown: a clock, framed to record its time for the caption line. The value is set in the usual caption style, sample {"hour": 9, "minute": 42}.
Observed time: {"hour": 5, "minute": 30}
